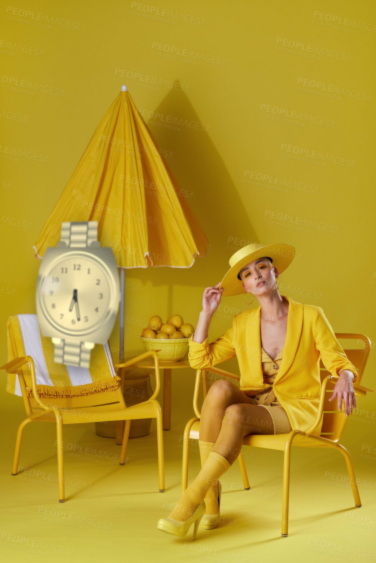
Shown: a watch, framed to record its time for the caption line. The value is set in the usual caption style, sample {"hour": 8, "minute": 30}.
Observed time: {"hour": 6, "minute": 28}
